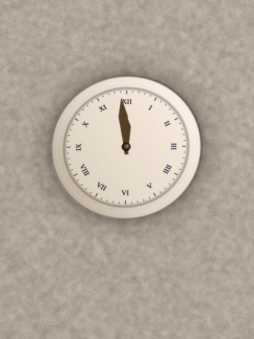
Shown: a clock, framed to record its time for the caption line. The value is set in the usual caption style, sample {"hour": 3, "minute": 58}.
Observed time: {"hour": 11, "minute": 59}
